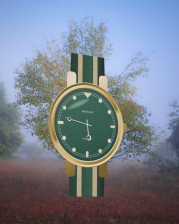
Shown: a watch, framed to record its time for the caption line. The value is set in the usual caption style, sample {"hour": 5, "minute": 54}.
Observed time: {"hour": 5, "minute": 47}
